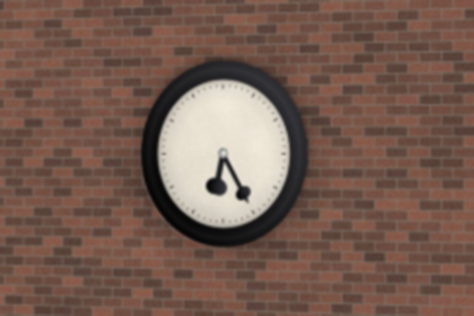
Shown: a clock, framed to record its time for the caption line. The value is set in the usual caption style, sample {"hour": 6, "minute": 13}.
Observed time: {"hour": 6, "minute": 25}
